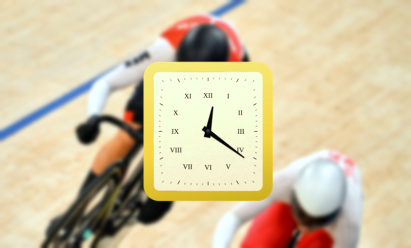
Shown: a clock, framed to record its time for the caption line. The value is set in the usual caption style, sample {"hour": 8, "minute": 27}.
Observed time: {"hour": 12, "minute": 21}
